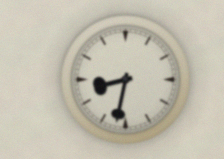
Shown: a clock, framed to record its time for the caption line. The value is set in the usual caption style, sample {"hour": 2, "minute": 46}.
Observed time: {"hour": 8, "minute": 32}
